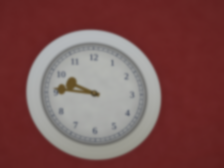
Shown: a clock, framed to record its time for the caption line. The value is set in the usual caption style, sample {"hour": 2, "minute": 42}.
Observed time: {"hour": 9, "minute": 46}
